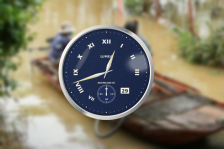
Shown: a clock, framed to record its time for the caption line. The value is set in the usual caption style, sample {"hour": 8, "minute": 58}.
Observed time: {"hour": 12, "minute": 42}
